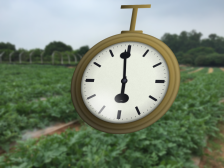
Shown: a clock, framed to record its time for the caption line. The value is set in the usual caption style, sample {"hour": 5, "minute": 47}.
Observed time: {"hour": 5, "minute": 59}
